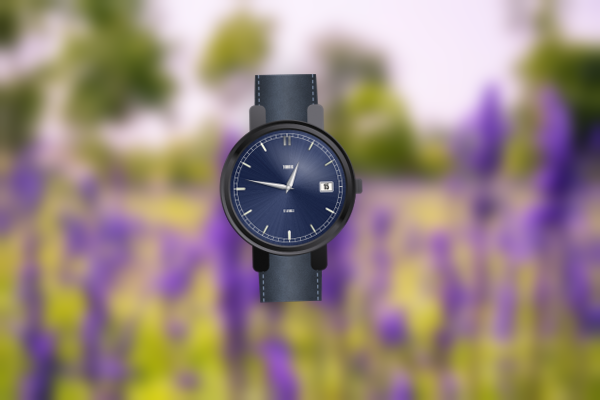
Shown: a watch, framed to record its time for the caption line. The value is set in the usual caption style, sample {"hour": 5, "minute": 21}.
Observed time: {"hour": 12, "minute": 47}
